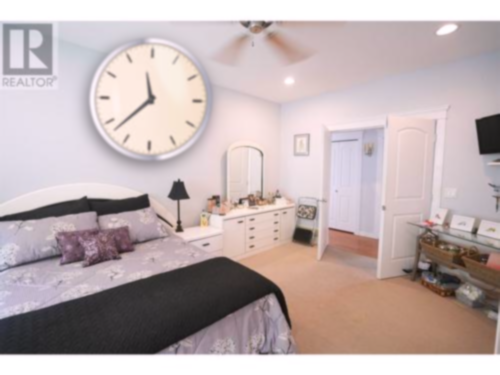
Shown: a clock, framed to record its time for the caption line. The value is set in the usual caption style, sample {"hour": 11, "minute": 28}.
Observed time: {"hour": 11, "minute": 38}
